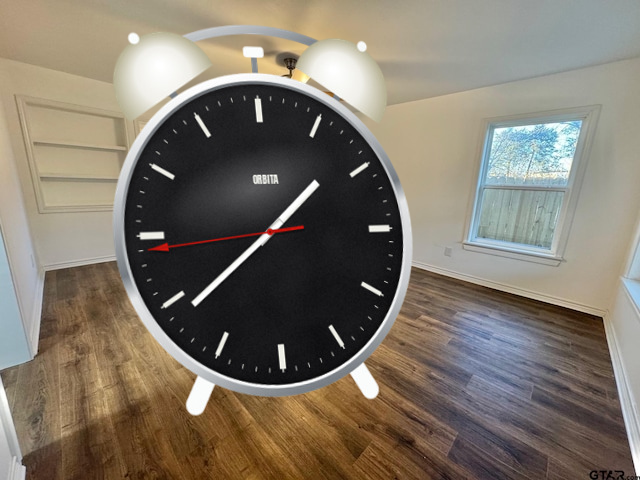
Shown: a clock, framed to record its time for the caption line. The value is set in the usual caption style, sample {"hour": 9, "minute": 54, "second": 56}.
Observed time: {"hour": 1, "minute": 38, "second": 44}
